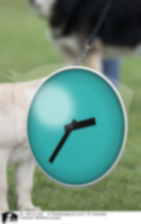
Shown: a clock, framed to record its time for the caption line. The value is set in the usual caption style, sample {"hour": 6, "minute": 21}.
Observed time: {"hour": 2, "minute": 36}
